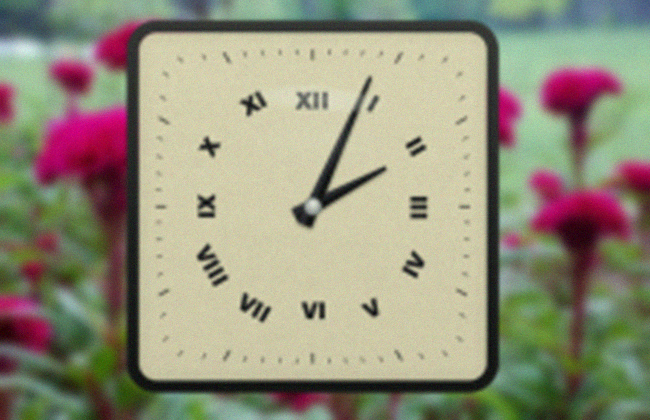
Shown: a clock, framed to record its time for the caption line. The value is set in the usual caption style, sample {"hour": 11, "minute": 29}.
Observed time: {"hour": 2, "minute": 4}
